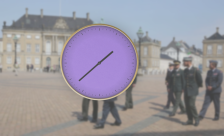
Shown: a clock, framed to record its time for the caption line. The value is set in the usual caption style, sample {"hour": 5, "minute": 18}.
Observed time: {"hour": 1, "minute": 38}
